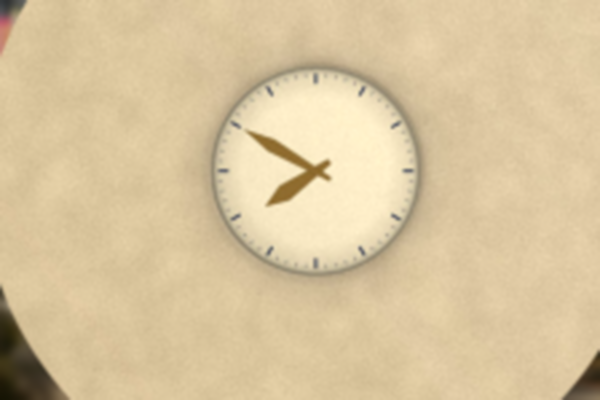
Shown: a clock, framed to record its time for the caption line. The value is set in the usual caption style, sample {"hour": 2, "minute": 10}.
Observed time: {"hour": 7, "minute": 50}
